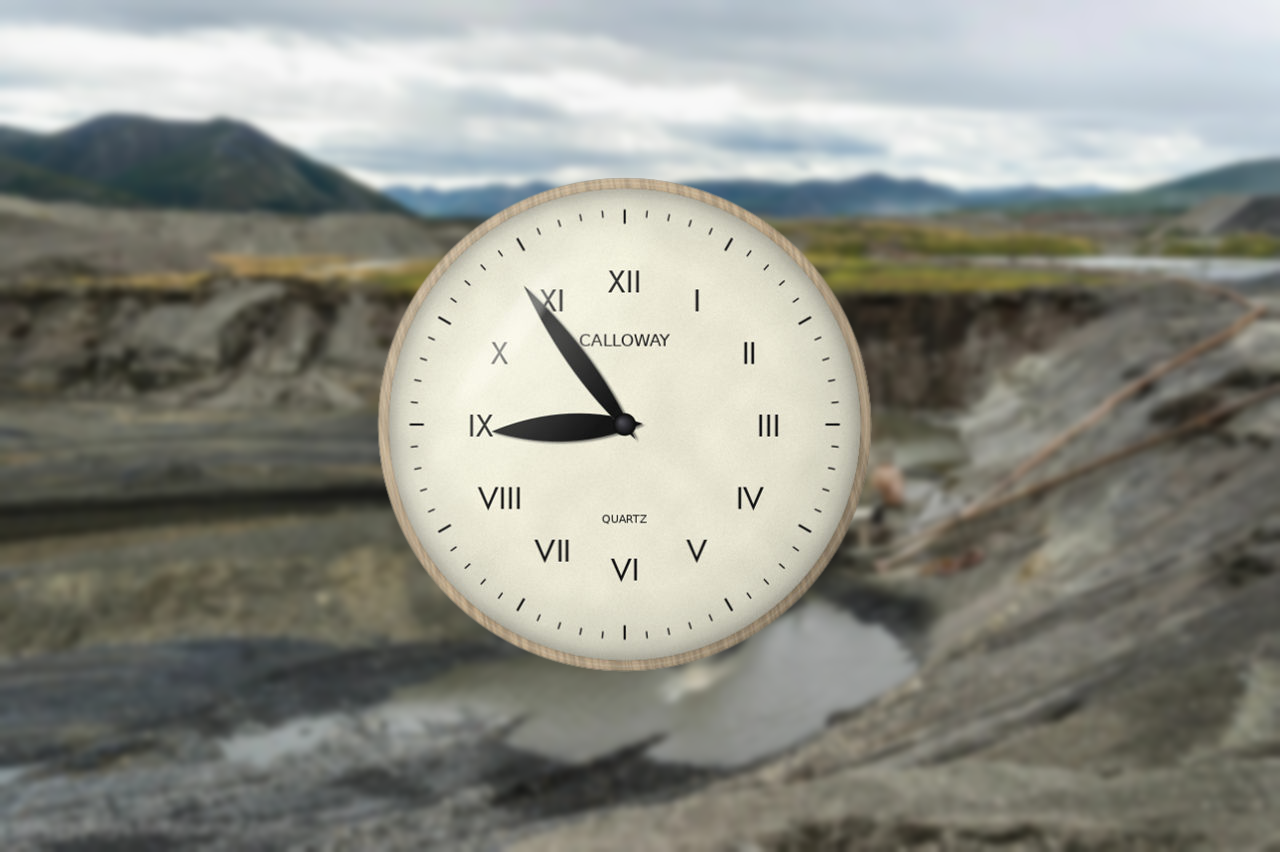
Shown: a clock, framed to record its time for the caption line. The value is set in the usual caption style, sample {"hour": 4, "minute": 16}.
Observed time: {"hour": 8, "minute": 54}
